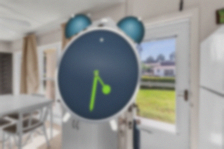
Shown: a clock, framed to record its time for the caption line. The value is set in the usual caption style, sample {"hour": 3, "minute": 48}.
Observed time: {"hour": 4, "minute": 30}
